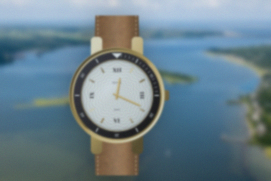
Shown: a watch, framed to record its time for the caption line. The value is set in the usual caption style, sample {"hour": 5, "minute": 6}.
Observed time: {"hour": 12, "minute": 19}
